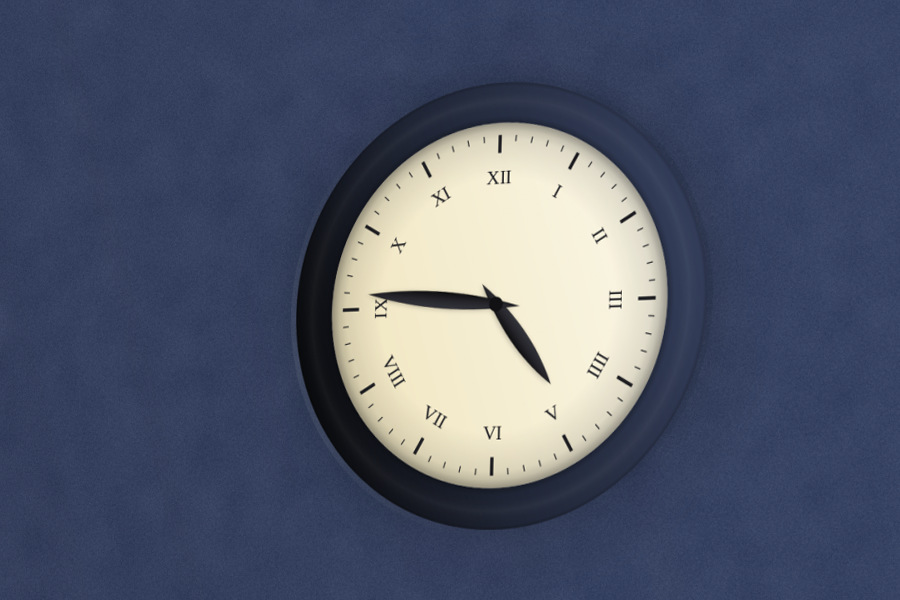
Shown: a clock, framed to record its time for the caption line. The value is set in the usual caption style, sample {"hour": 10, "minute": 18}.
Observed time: {"hour": 4, "minute": 46}
